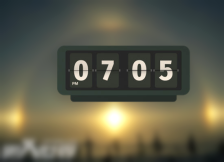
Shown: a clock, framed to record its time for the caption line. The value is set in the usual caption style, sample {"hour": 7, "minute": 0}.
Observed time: {"hour": 7, "minute": 5}
